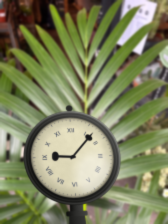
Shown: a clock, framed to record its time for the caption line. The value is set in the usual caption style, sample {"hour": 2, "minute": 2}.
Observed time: {"hour": 9, "minute": 7}
